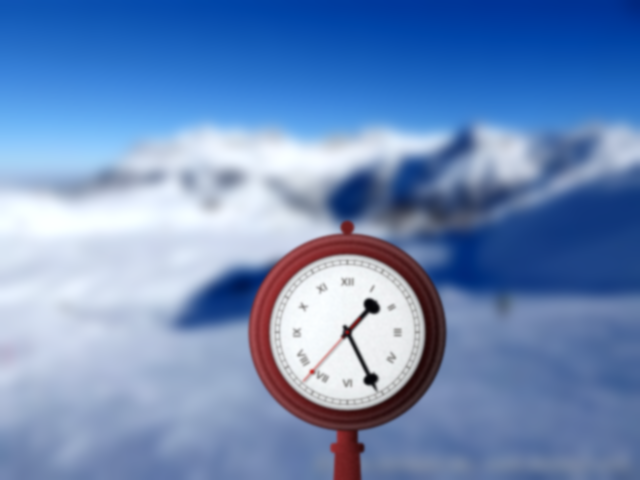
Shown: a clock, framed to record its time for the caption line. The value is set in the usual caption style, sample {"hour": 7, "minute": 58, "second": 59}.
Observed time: {"hour": 1, "minute": 25, "second": 37}
